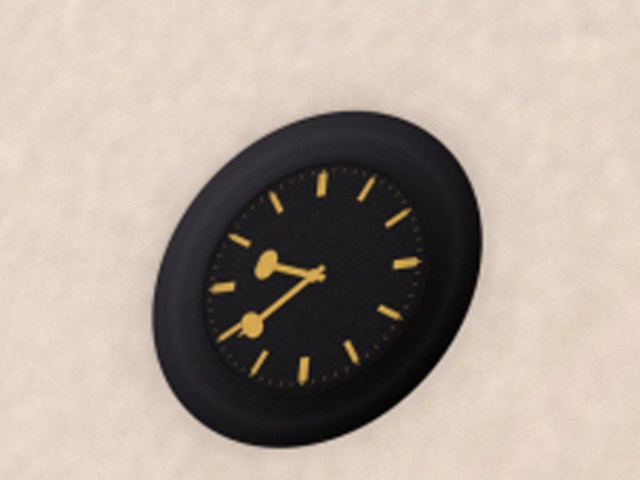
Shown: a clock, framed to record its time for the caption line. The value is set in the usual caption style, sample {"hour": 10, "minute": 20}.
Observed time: {"hour": 9, "minute": 39}
